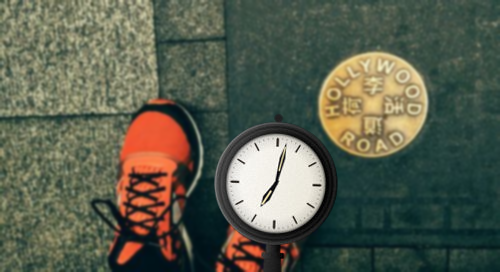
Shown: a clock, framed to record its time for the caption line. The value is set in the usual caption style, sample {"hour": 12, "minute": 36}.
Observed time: {"hour": 7, "minute": 2}
